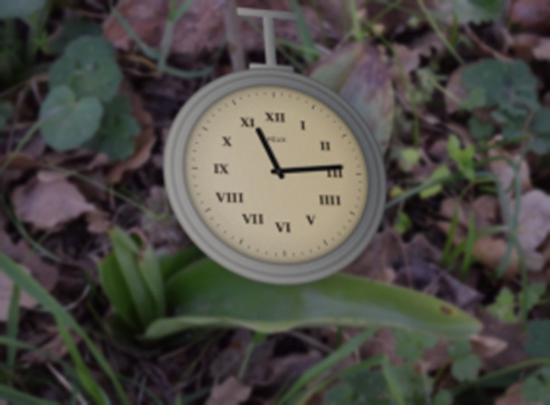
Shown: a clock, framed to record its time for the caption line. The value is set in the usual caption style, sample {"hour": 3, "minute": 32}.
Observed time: {"hour": 11, "minute": 14}
